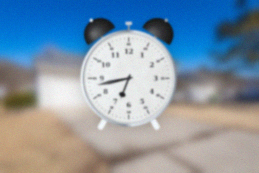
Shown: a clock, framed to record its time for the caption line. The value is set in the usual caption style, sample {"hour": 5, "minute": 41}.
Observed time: {"hour": 6, "minute": 43}
